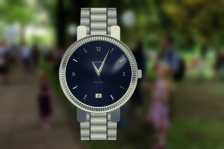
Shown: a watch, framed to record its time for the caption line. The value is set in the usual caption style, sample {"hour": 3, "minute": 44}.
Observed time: {"hour": 11, "minute": 4}
